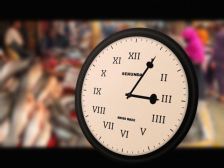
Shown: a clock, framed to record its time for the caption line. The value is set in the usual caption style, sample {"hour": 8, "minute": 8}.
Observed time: {"hour": 3, "minute": 5}
